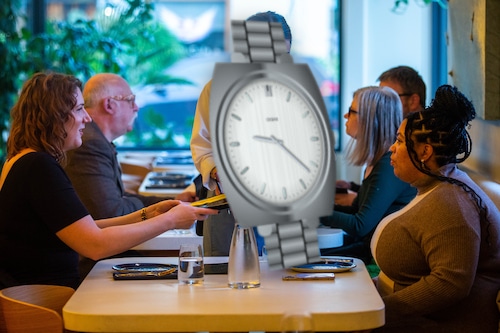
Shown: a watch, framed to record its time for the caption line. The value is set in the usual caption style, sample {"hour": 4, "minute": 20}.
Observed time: {"hour": 9, "minute": 22}
